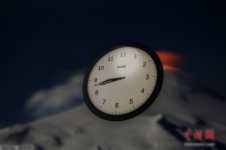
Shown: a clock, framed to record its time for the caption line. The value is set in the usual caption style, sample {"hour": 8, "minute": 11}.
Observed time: {"hour": 8, "minute": 43}
